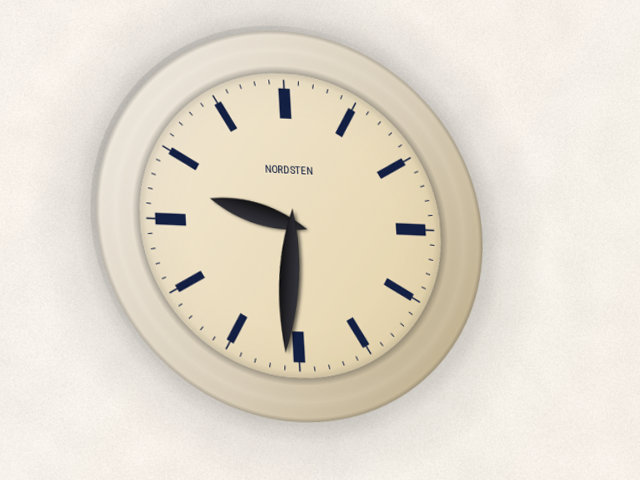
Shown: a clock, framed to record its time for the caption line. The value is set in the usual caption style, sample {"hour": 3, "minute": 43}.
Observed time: {"hour": 9, "minute": 31}
